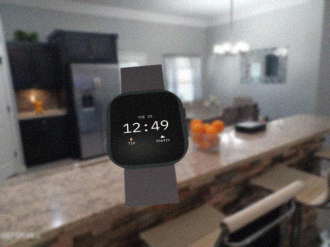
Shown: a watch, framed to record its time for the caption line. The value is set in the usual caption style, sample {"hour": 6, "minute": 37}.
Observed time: {"hour": 12, "minute": 49}
